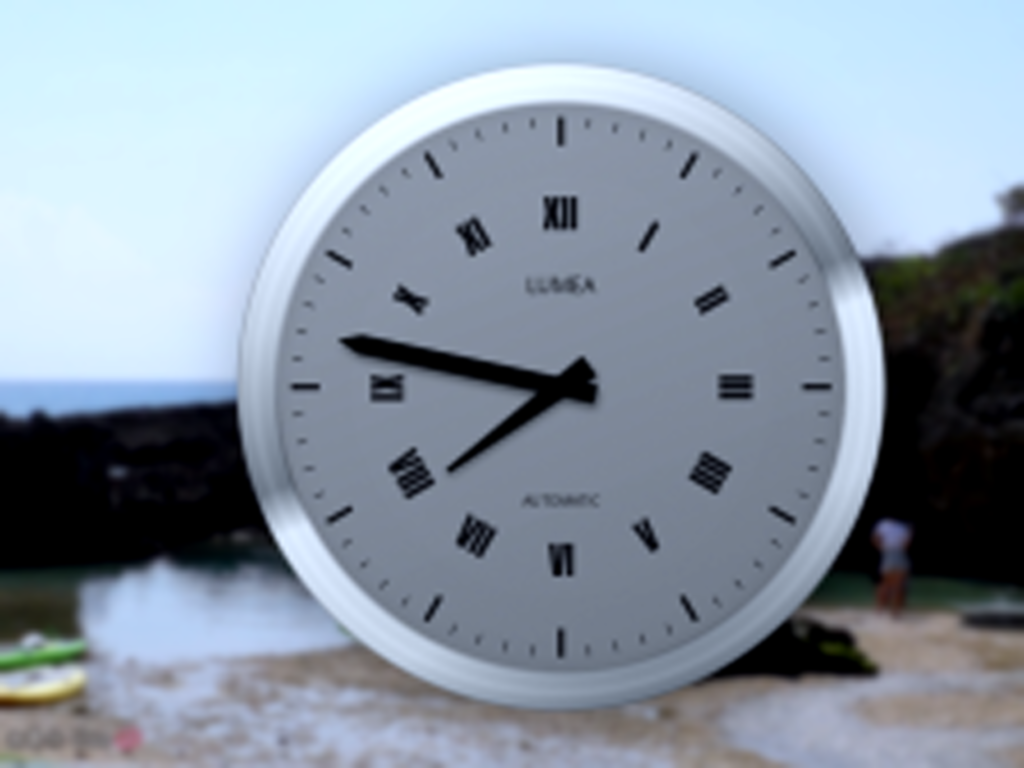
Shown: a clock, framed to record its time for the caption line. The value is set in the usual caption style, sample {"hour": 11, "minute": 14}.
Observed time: {"hour": 7, "minute": 47}
